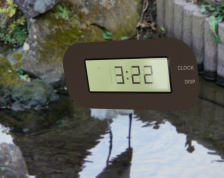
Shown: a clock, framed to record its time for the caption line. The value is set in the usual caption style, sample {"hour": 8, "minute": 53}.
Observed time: {"hour": 3, "minute": 22}
